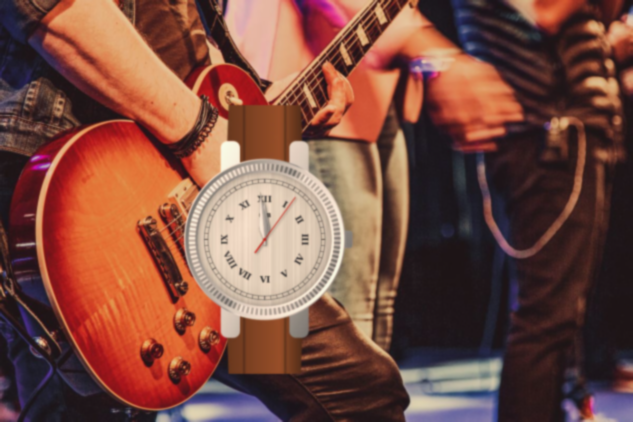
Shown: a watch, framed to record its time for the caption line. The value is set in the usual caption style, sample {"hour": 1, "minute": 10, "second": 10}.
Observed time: {"hour": 11, "minute": 59, "second": 6}
